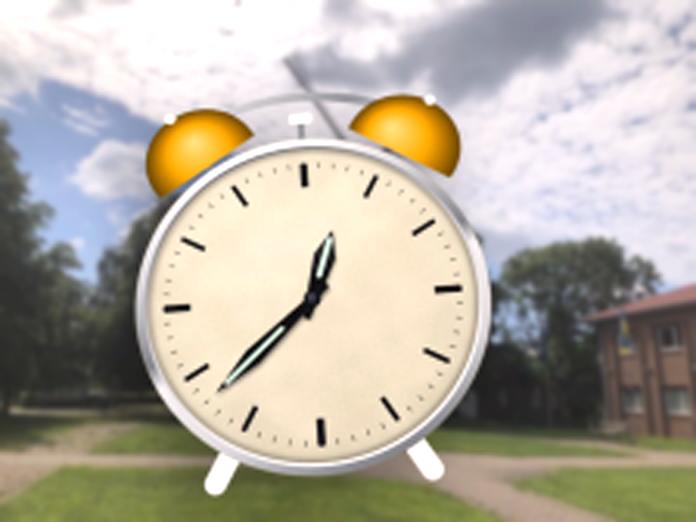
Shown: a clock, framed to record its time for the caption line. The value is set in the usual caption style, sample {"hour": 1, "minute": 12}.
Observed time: {"hour": 12, "minute": 38}
